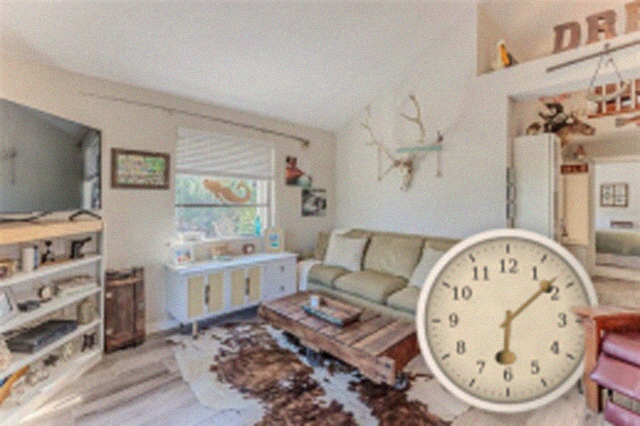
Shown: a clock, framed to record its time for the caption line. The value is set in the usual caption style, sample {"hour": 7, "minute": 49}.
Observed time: {"hour": 6, "minute": 8}
